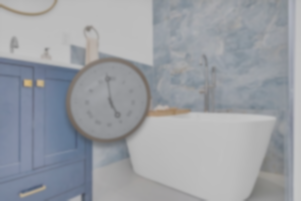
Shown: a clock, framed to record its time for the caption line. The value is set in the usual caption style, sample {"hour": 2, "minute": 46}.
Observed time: {"hour": 4, "minute": 58}
